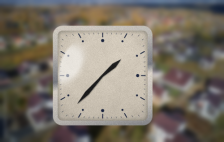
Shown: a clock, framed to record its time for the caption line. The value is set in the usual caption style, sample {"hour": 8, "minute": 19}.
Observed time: {"hour": 1, "minute": 37}
